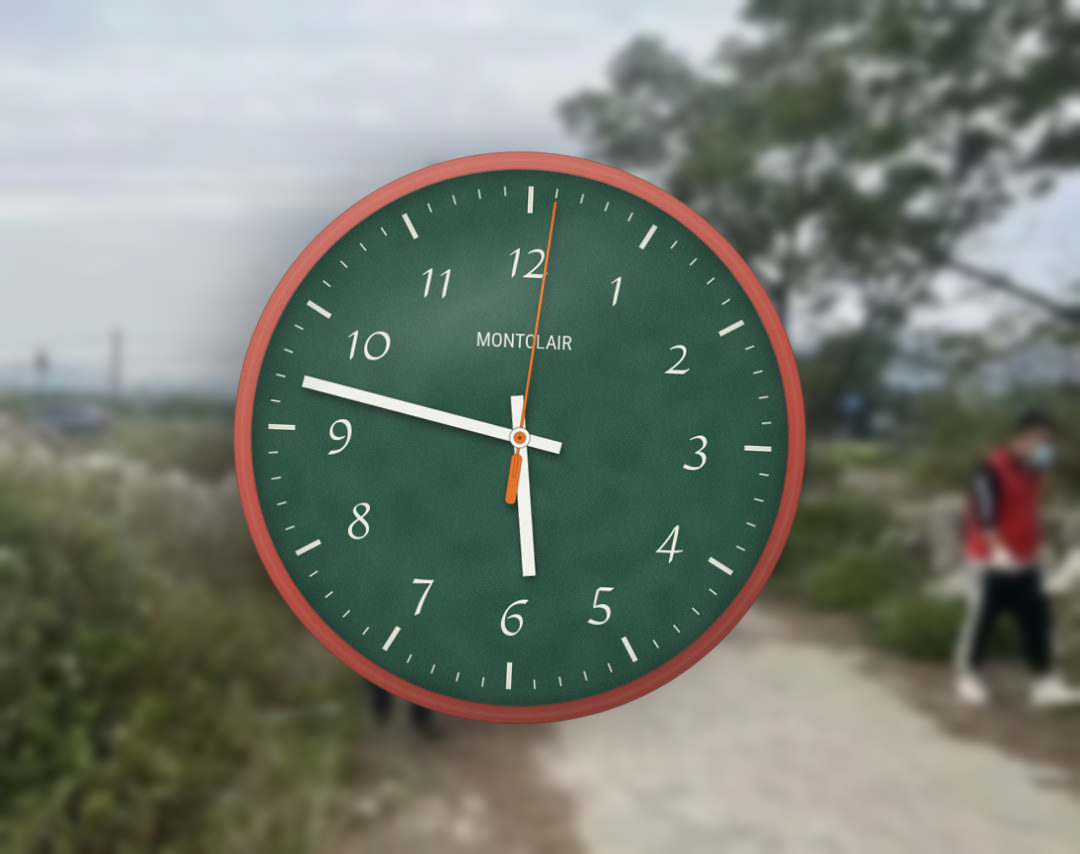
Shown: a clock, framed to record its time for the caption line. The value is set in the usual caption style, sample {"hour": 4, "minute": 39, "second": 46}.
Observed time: {"hour": 5, "minute": 47, "second": 1}
